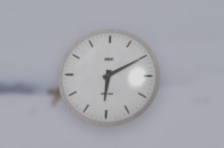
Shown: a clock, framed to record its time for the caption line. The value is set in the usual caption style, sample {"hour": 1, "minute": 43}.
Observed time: {"hour": 6, "minute": 10}
